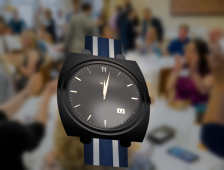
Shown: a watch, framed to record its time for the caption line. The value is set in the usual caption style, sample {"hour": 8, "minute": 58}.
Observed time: {"hour": 12, "minute": 2}
